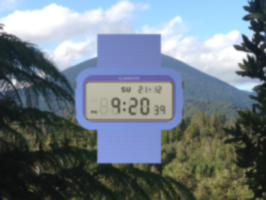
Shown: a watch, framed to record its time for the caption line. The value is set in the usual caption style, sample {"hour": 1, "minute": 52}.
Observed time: {"hour": 9, "minute": 20}
